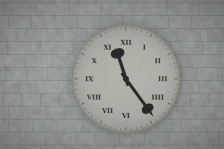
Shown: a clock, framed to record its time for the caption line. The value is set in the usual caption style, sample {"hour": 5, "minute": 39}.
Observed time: {"hour": 11, "minute": 24}
